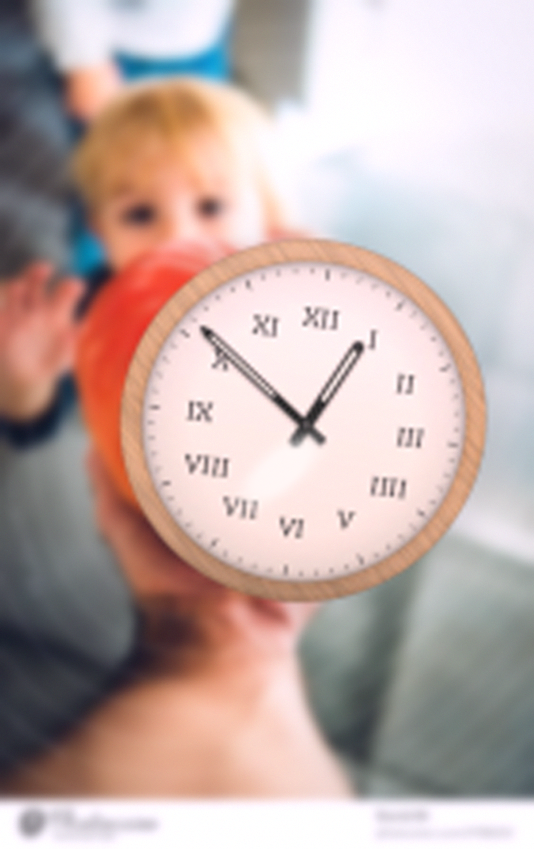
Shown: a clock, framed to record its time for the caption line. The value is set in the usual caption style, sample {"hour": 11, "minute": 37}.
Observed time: {"hour": 12, "minute": 51}
